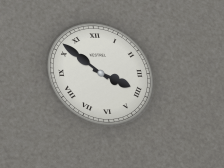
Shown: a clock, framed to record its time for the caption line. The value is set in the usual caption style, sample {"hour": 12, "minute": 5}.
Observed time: {"hour": 3, "minute": 52}
